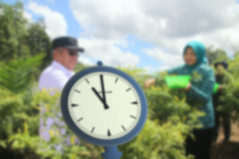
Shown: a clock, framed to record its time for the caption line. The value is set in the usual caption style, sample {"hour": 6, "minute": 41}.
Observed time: {"hour": 11, "minute": 0}
